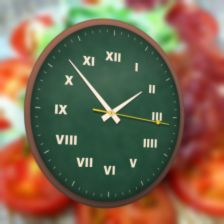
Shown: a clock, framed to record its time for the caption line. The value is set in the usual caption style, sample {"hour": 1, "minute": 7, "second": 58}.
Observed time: {"hour": 1, "minute": 52, "second": 16}
